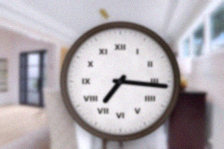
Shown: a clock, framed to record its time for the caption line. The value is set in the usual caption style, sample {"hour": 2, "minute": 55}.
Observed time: {"hour": 7, "minute": 16}
